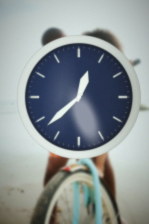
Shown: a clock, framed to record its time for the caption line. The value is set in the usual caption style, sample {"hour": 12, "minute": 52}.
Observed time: {"hour": 12, "minute": 38}
